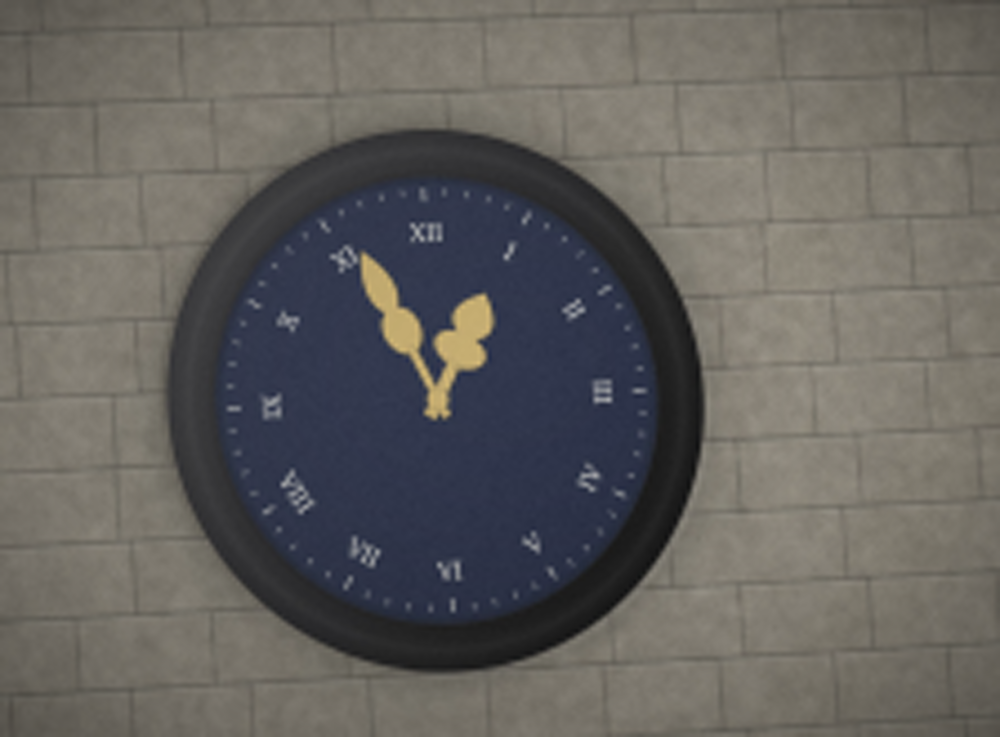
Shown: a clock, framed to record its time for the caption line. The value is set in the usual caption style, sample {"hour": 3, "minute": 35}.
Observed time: {"hour": 12, "minute": 56}
